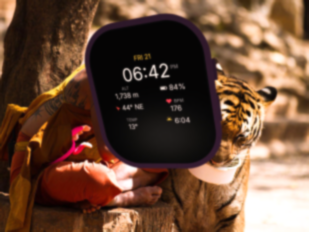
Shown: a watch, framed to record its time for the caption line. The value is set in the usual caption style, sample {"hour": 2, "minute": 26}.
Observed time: {"hour": 6, "minute": 42}
